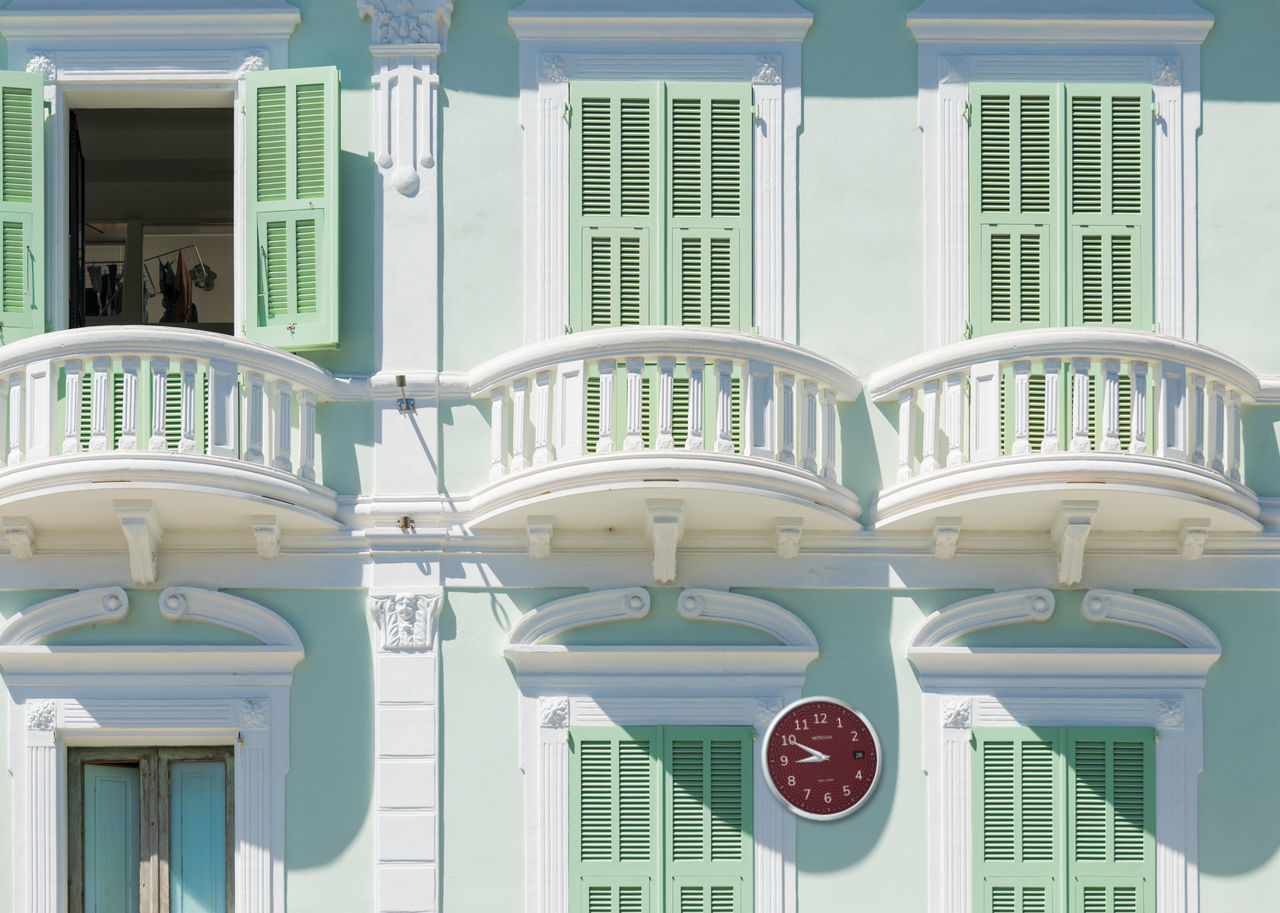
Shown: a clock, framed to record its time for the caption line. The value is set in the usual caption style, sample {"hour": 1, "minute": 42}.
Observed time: {"hour": 8, "minute": 50}
